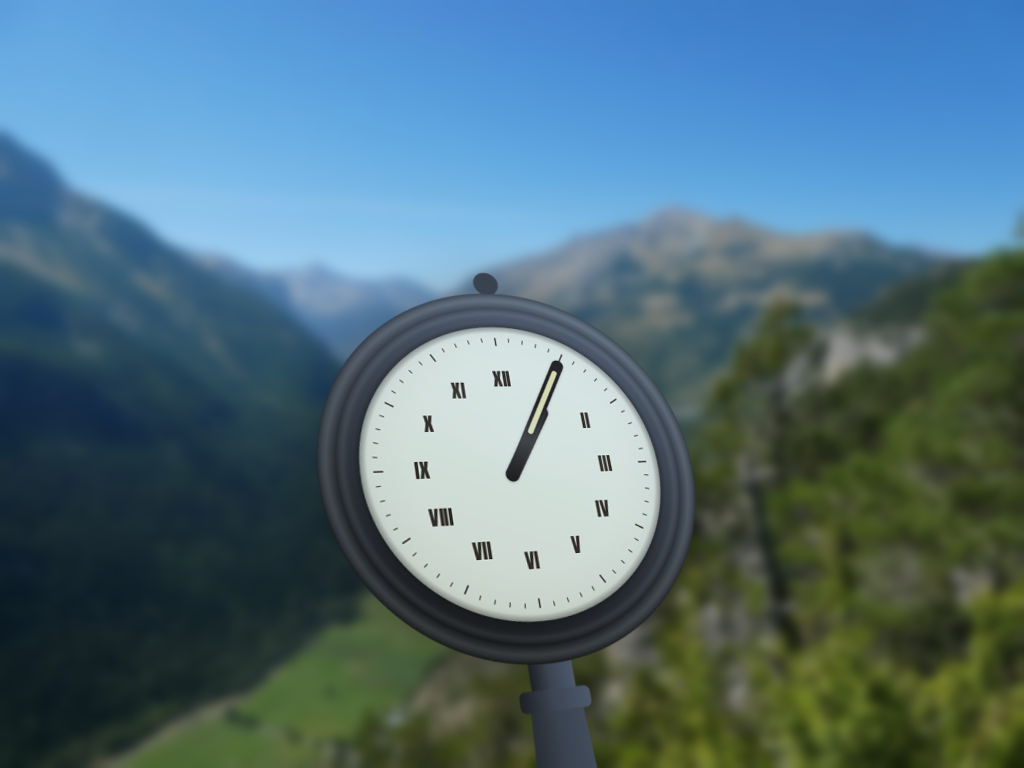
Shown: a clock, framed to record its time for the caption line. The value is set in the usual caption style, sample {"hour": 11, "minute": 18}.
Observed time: {"hour": 1, "minute": 5}
